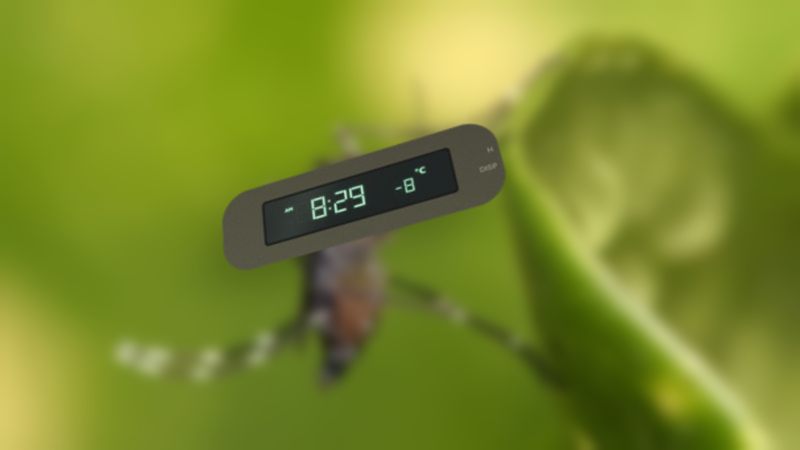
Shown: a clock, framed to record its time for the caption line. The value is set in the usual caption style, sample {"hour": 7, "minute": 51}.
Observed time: {"hour": 8, "minute": 29}
